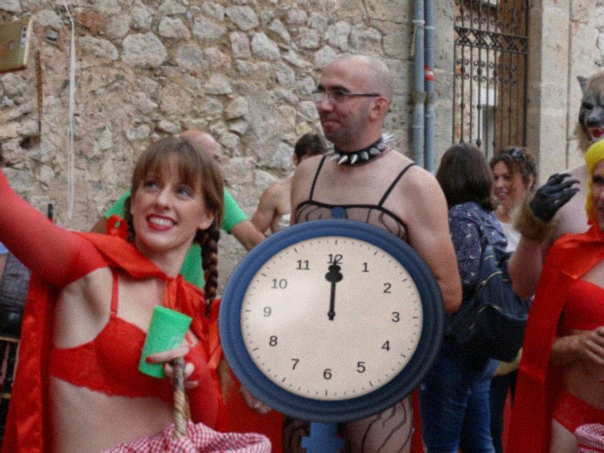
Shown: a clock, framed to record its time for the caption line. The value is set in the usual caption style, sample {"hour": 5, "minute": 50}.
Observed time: {"hour": 12, "minute": 0}
